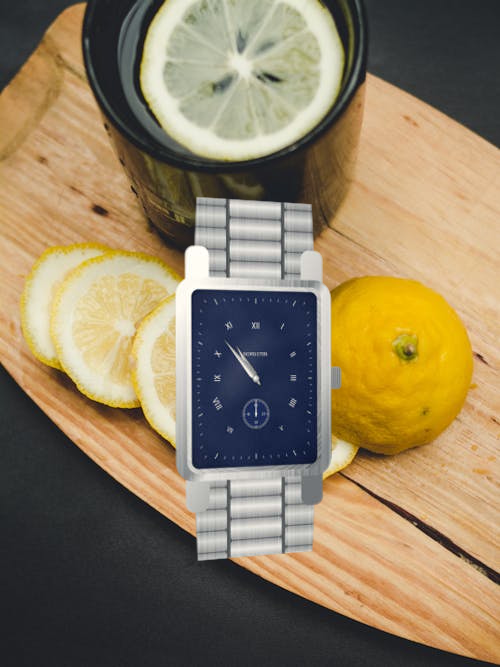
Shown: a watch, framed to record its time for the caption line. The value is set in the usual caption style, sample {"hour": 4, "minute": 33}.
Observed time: {"hour": 10, "minute": 53}
